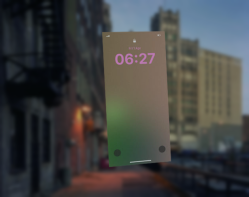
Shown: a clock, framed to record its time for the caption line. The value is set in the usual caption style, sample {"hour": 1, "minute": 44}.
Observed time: {"hour": 6, "minute": 27}
